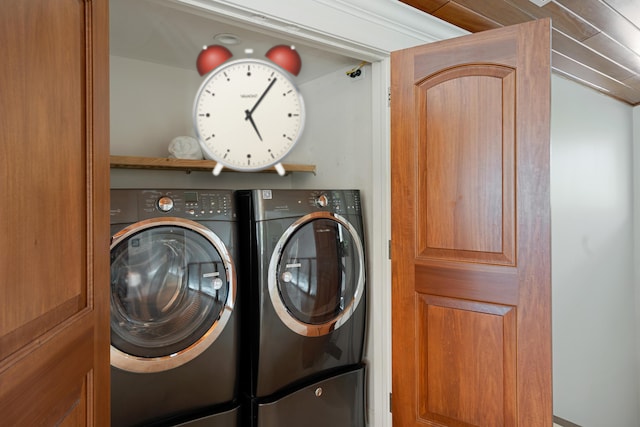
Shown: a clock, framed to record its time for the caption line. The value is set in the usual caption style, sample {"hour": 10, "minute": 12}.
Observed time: {"hour": 5, "minute": 6}
